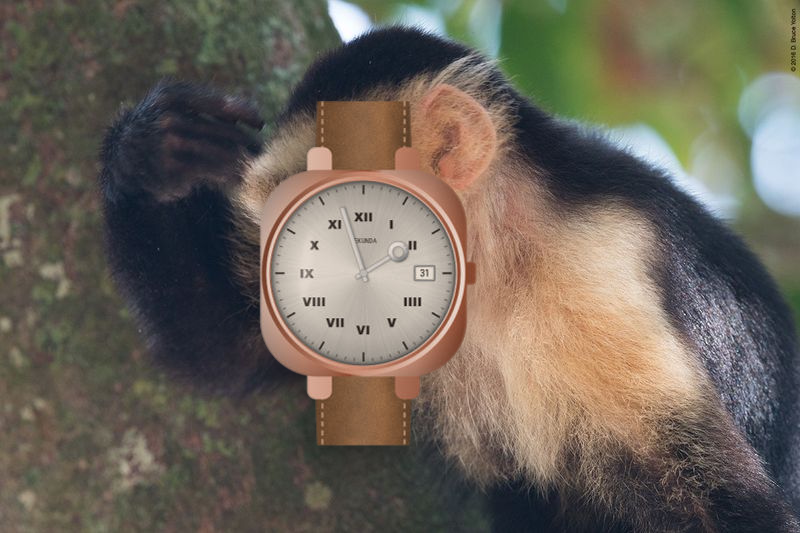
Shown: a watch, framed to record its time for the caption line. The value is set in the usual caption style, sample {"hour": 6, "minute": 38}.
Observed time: {"hour": 1, "minute": 57}
